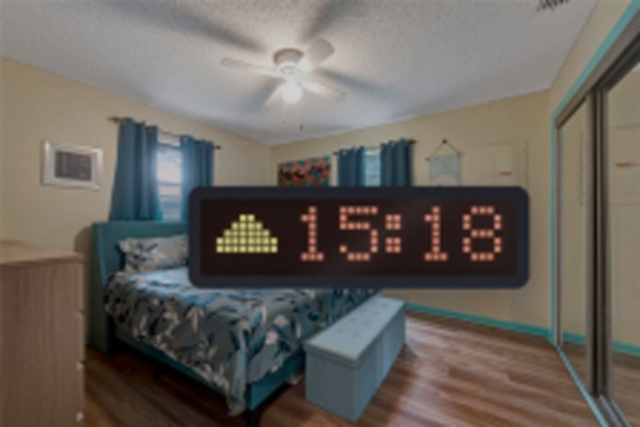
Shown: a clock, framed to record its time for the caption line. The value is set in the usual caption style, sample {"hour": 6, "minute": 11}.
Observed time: {"hour": 15, "minute": 18}
